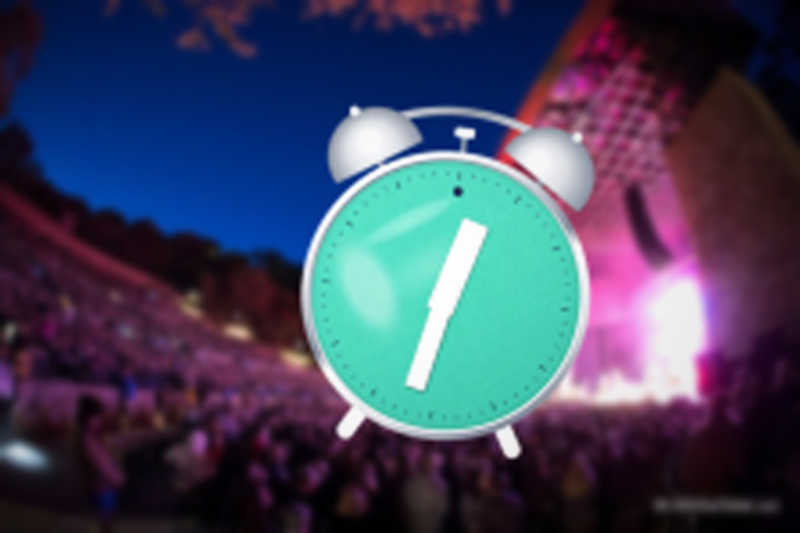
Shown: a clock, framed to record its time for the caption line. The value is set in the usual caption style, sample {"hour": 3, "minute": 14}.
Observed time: {"hour": 12, "minute": 32}
